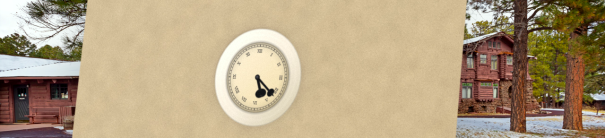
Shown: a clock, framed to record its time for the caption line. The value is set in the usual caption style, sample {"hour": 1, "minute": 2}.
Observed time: {"hour": 5, "minute": 22}
